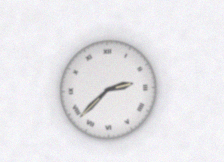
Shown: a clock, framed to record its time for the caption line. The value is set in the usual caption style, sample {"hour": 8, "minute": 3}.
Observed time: {"hour": 2, "minute": 38}
